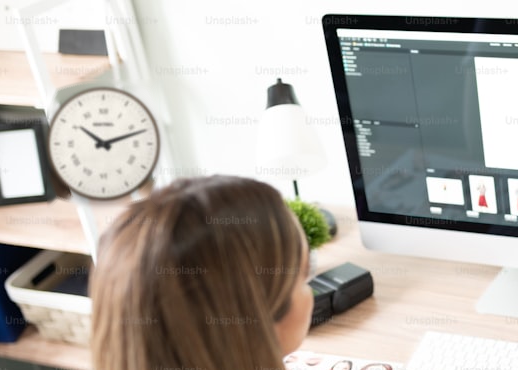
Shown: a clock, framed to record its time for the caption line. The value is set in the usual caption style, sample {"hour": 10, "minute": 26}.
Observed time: {"hour": 10, "minute": 12}
